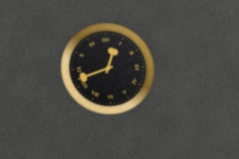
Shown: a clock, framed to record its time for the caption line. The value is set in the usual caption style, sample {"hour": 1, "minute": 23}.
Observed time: {"hour": 12, "minute": 42}
